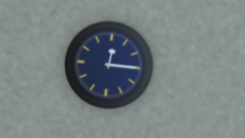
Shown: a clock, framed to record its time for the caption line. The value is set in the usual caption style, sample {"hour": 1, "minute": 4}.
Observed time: {"hour": 12, "minute": 15}
